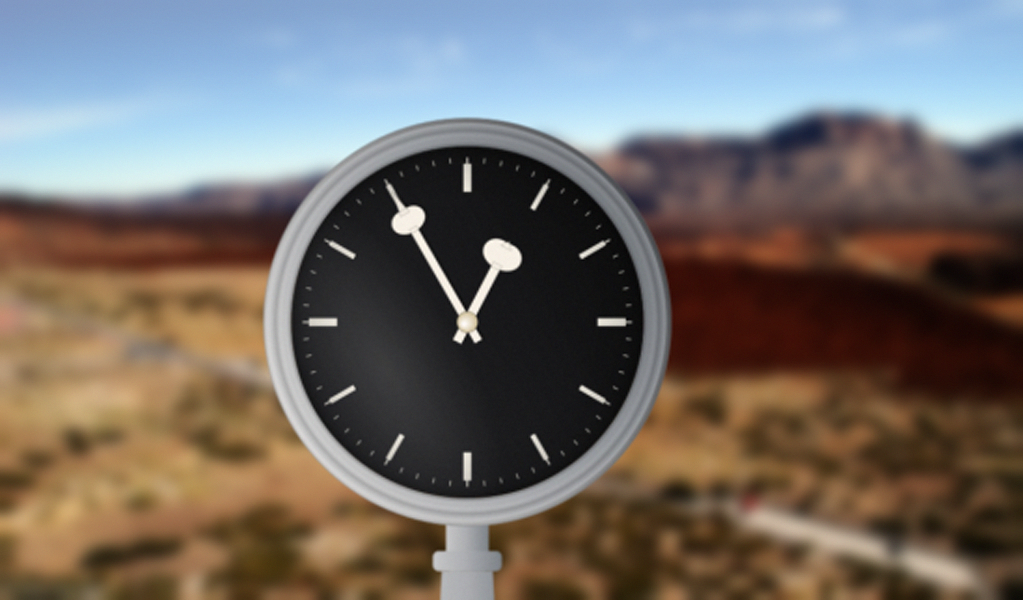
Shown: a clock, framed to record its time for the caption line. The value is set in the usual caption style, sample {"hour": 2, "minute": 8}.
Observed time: {"hour": 12, "minute": 55}
